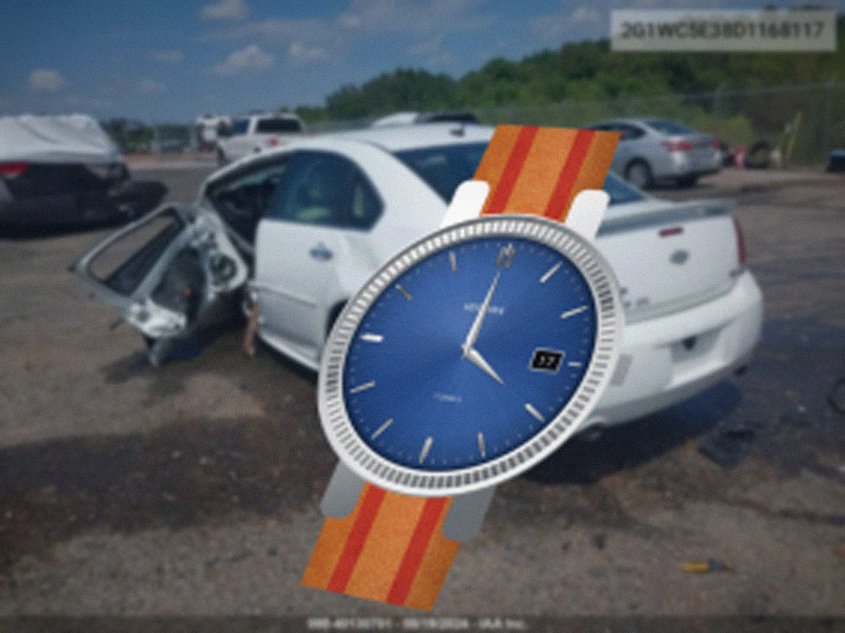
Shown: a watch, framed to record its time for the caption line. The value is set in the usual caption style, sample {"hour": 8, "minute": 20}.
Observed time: {"hour": 4, "minute": 0}
